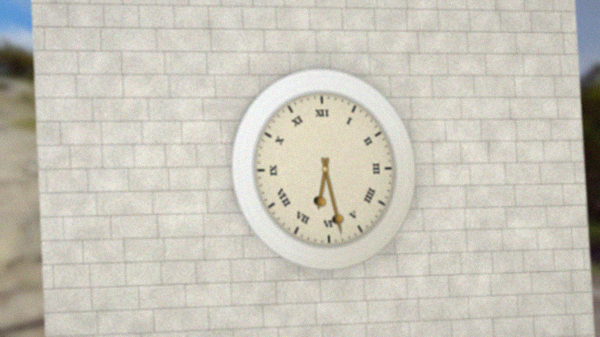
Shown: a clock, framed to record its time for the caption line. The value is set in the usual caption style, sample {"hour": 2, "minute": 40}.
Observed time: {"hour": 6, "minute": 28}
